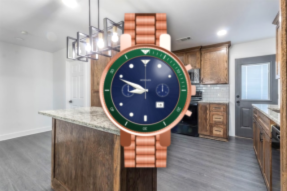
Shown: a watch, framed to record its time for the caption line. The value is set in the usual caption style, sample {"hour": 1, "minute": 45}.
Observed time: {"hour": 8, "minute": 49}
